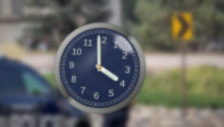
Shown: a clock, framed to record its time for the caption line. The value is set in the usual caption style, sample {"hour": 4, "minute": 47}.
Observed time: {"hour": 3, "minute": 59}
